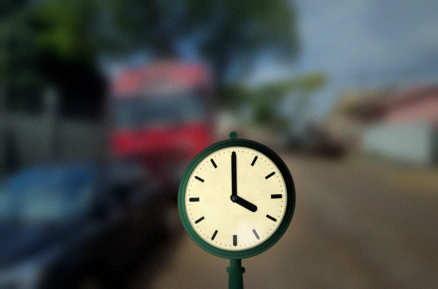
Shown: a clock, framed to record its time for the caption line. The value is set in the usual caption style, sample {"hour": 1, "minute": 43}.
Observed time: {"hour": 4, "minute": 0}
